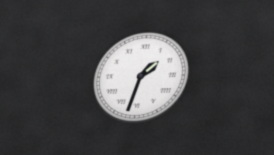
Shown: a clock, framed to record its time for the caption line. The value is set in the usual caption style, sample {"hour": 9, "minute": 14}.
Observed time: {"hour": 1, "minute": 32}
